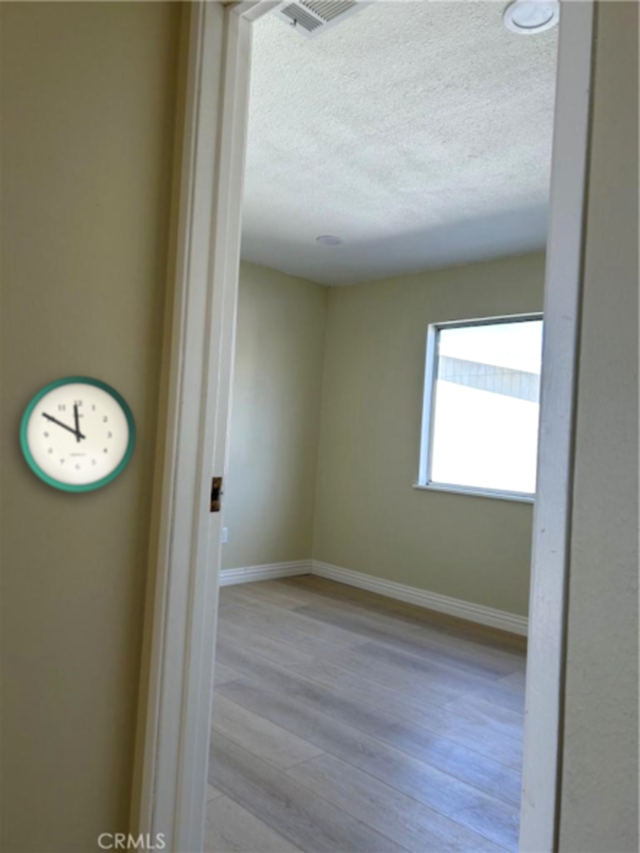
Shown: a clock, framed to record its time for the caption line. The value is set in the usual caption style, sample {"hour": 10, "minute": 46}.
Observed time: {"hour": 11, "minute": 50}
